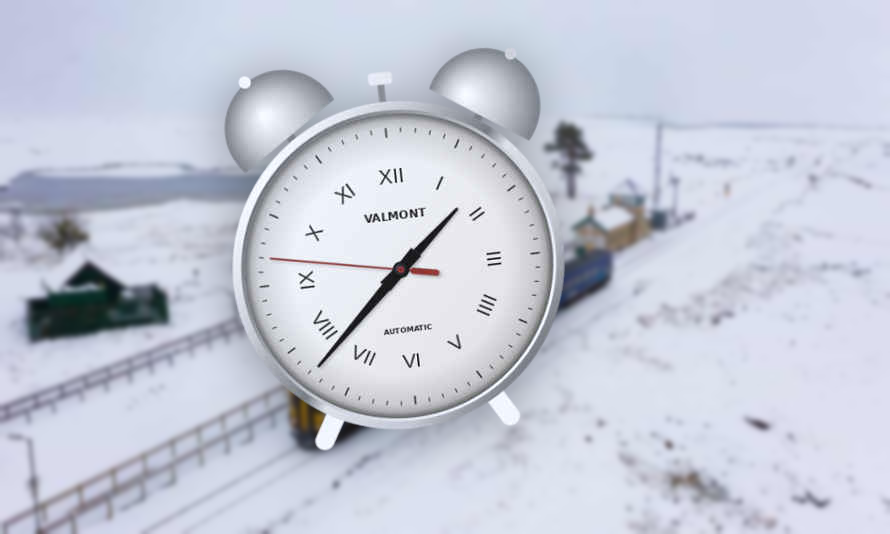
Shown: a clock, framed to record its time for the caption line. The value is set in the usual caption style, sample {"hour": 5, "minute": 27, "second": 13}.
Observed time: {"hour": 1, "minute": 37, "second": 47}
